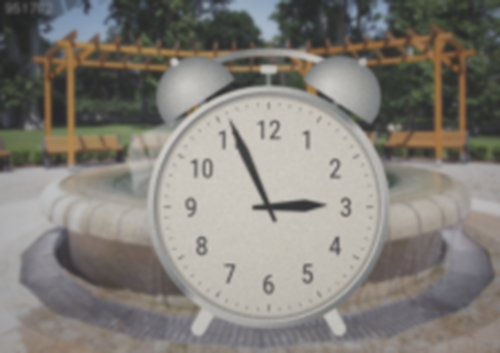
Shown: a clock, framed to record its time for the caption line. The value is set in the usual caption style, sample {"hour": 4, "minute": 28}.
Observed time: {"hour": 2, "minute": 56}
